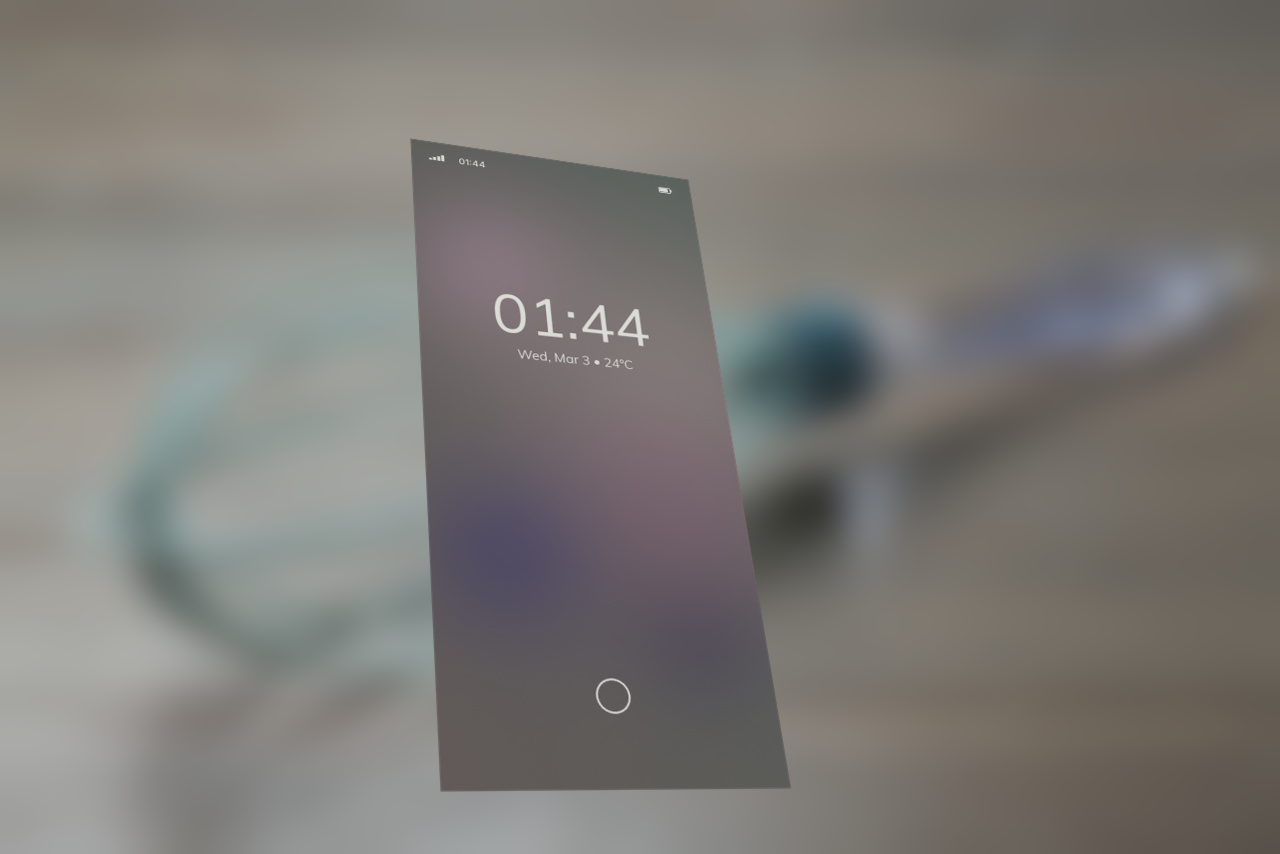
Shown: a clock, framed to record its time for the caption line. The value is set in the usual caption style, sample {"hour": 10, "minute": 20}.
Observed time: {"hour": 1, "minute": 44}
